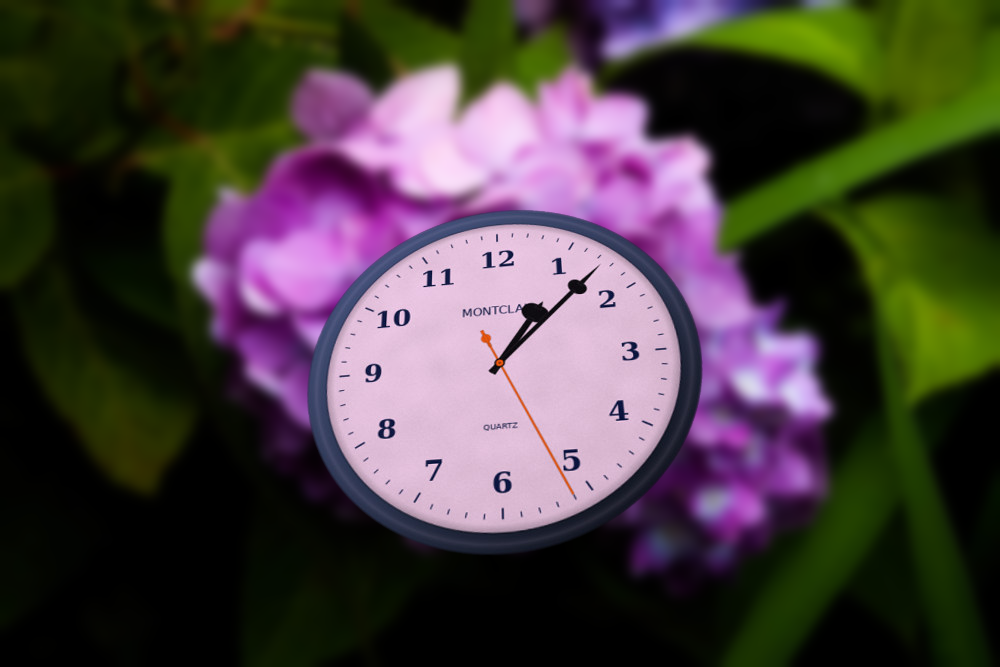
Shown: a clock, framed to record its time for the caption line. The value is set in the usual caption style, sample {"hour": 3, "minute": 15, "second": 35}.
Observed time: {"hour": 1, "minute": 7, "second": 26}
